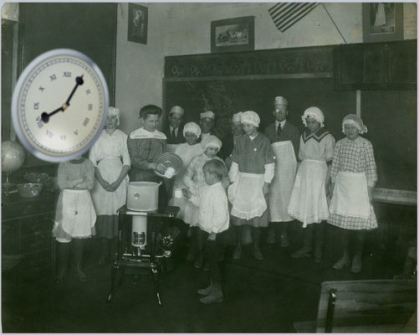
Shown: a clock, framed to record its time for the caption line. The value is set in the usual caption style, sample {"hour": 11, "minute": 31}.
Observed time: {"hour": 8, "minute": 5}
